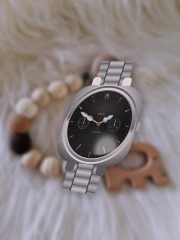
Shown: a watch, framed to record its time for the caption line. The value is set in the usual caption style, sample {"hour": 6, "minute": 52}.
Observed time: {"hour": 1, "minute": 49}
